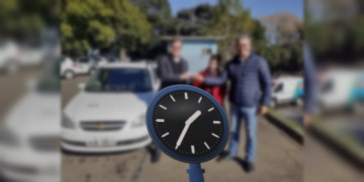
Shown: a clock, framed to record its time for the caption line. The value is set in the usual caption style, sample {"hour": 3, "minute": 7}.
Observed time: {"hour": 1, "minute": 35}
